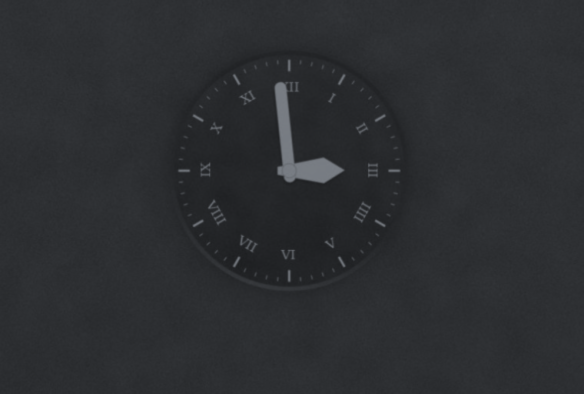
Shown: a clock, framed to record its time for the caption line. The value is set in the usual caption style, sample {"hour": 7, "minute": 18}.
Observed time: {"hour": 2, "minute": 59}
